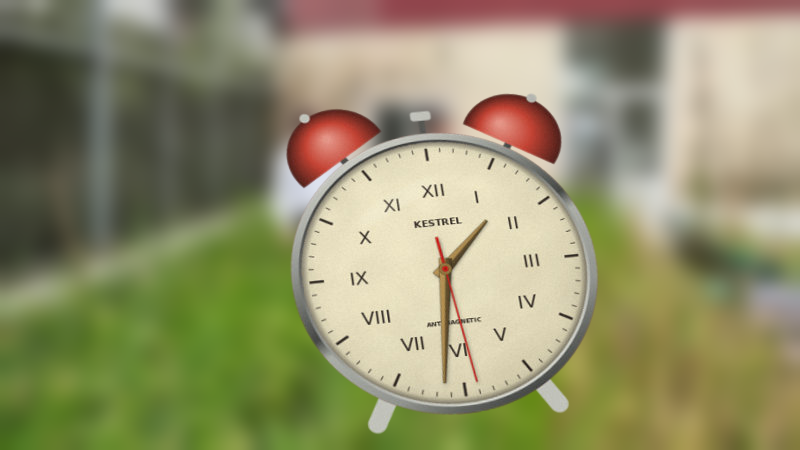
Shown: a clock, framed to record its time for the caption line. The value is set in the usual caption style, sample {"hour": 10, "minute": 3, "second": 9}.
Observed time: {"hour": 1, "minute": 31, "second": 29}
